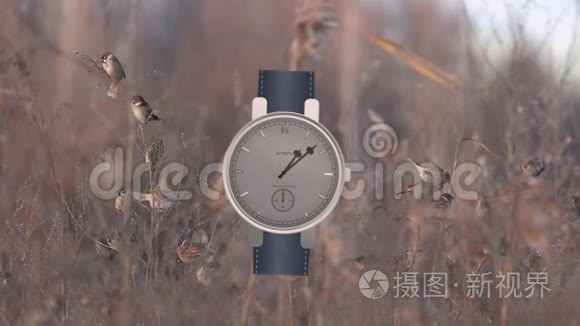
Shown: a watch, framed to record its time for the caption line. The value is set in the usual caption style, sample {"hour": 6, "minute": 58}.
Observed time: {"hour": 1, "minute": 8}
